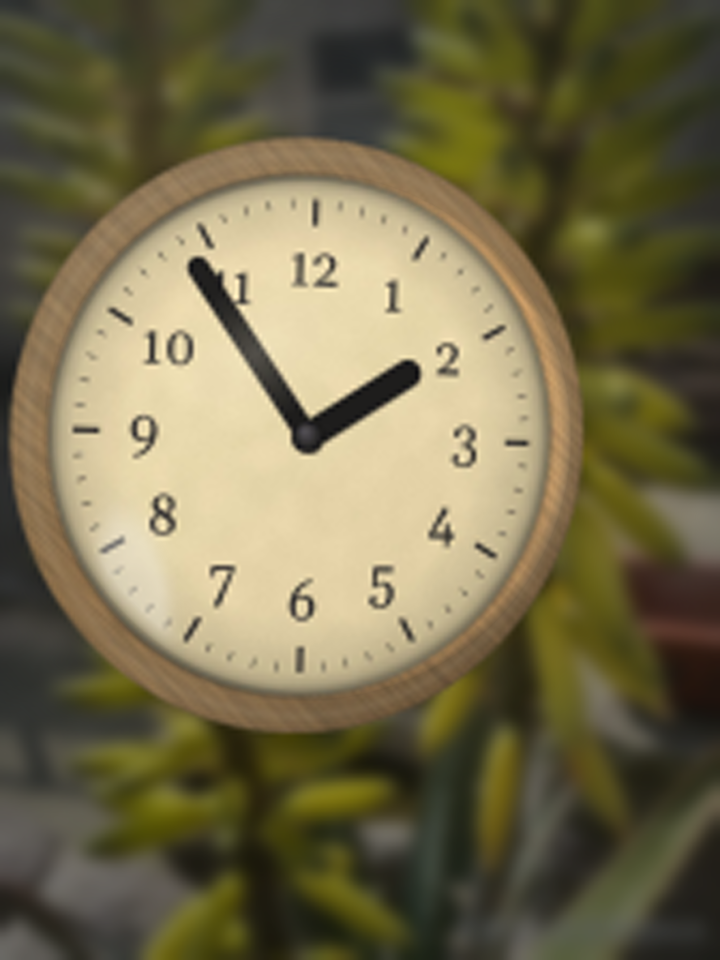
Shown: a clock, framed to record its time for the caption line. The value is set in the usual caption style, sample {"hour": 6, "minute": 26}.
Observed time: {"hour": 1, "minute": 54}
